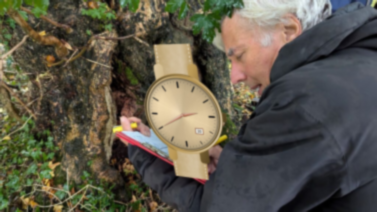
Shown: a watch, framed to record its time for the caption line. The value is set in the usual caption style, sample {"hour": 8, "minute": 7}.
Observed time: {"hour": 2, "minute": 40}
